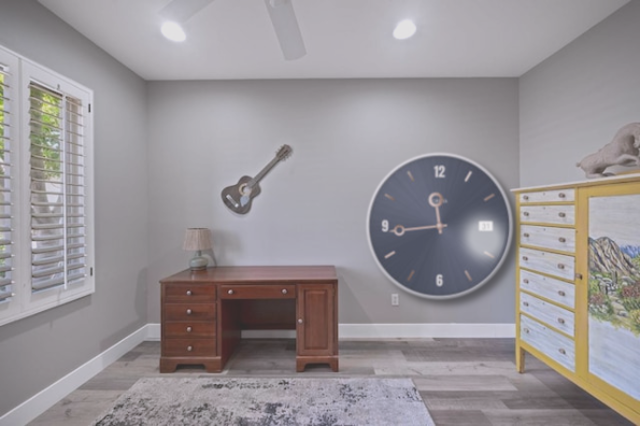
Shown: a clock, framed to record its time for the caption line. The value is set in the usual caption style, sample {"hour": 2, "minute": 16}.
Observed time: {"hour": 11, "minute": 44}
